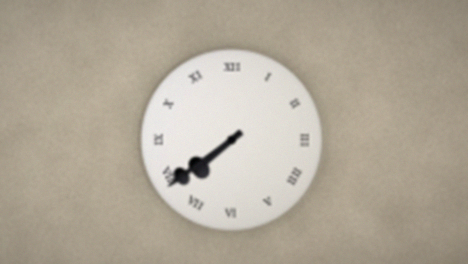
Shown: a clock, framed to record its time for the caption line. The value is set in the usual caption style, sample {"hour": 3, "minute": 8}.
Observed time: {"hour": 7, "minute": 39}
